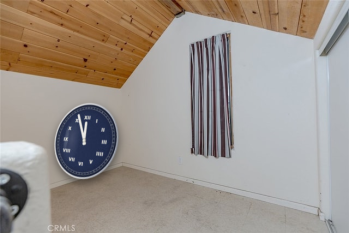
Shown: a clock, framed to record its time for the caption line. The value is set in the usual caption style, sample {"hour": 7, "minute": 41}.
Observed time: {"hour": 11, "minute": 56}
